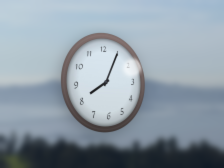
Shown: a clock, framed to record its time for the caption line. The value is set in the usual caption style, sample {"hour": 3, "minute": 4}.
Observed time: {"hour": 8, "minute": 5}
